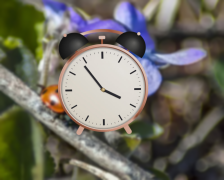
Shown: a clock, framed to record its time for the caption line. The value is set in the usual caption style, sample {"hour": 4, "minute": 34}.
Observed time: {"hour": 3, "minute": 54}
